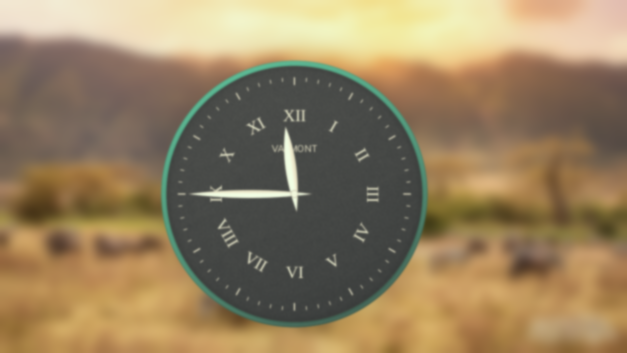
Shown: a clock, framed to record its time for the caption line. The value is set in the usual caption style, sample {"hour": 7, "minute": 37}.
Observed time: {"hour": 11, "minute": 45}
